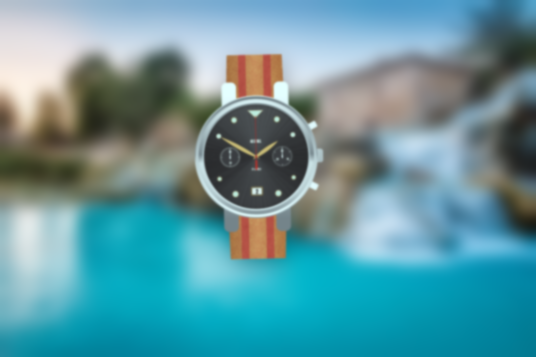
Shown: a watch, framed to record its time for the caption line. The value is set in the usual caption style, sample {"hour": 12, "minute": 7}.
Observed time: {"hour": 1, "minute": 50}
